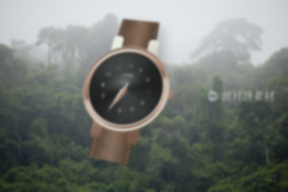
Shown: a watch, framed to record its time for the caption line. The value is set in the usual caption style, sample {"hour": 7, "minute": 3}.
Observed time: {"hour": 6, "minute": 34}
